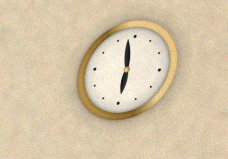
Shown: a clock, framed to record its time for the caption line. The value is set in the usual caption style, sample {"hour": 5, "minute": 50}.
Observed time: {"hour": 5, "minute": 58}
